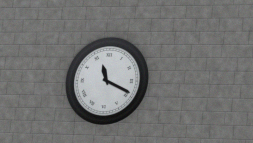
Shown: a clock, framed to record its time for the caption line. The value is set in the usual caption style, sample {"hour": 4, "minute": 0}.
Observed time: {"hour": 11, "minute": 19}
